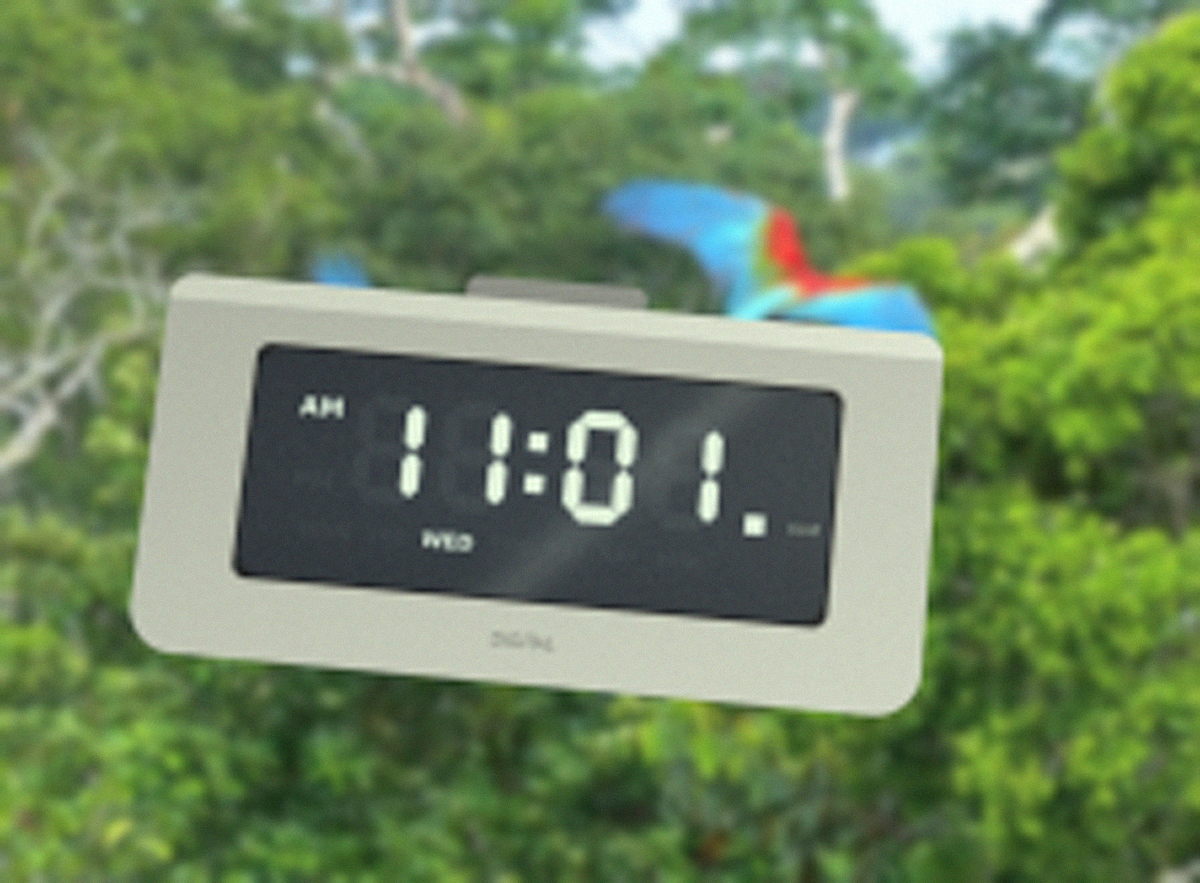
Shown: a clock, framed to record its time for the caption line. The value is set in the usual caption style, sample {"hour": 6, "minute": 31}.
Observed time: {"hour": 11, "minute": 1}
